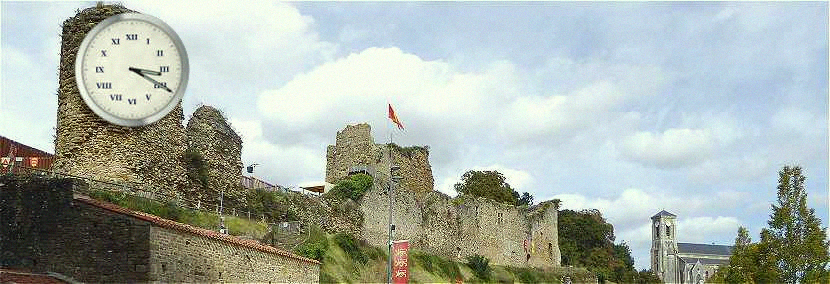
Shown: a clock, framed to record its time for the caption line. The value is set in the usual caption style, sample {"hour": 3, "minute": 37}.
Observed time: {"hour": 3, "minute": 20}
